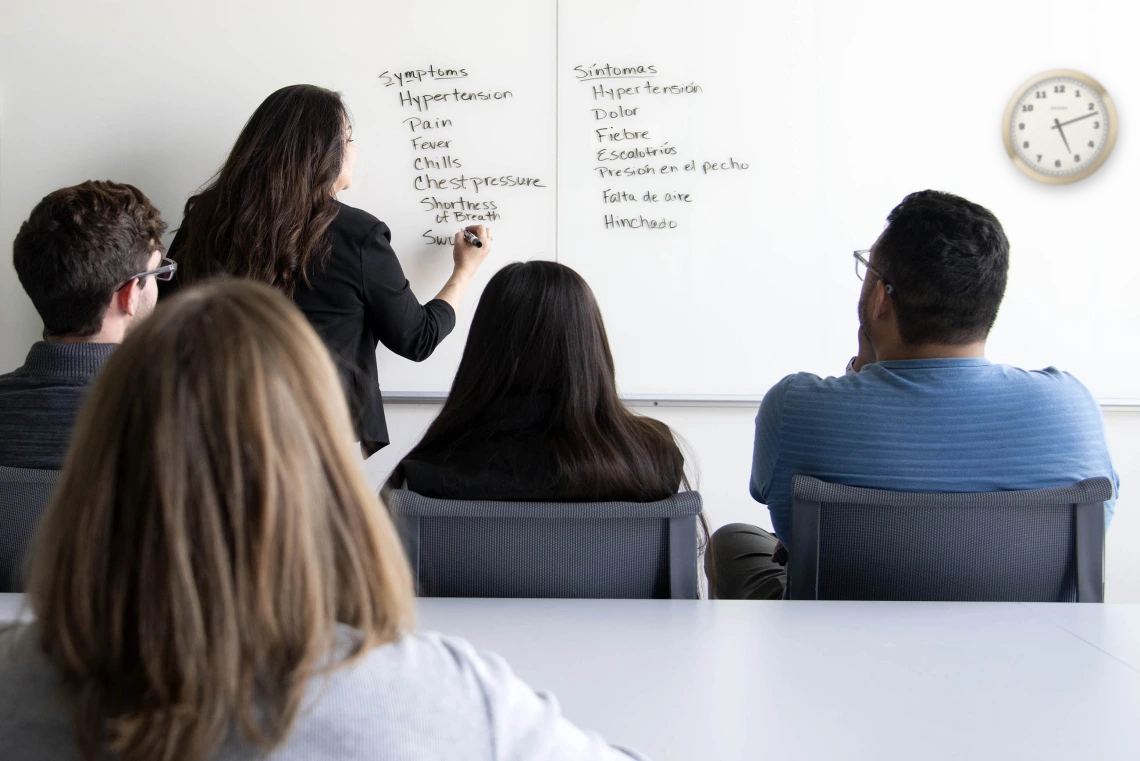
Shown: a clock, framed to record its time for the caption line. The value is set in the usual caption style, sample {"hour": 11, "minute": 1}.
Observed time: {"hour": 5, "minute": 12}
